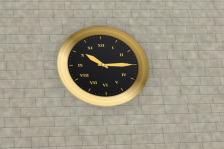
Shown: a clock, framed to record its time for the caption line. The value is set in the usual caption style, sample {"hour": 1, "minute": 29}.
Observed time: {"hour": 10, "minute": 15}
